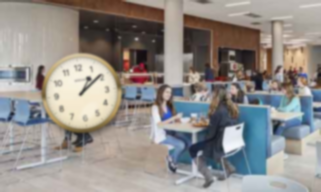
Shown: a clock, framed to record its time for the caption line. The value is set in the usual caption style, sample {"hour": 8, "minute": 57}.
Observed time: {"hour": 1, "minute": 9}
